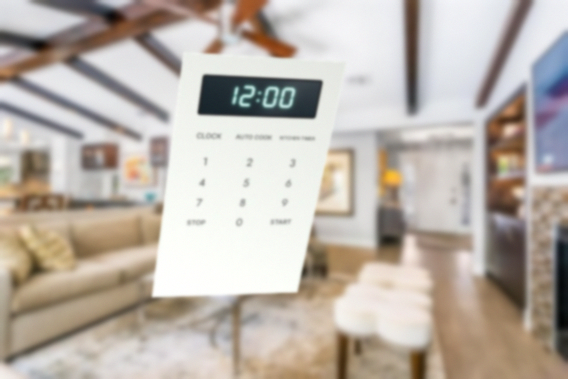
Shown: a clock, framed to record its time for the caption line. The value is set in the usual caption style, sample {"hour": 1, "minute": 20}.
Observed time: {"hour": 12, "minute": 0}
